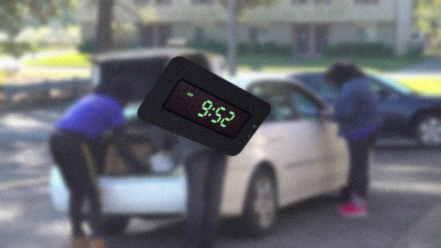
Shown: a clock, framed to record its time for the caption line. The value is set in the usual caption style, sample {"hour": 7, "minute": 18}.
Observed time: {"hour": 9, "minute": 52}
